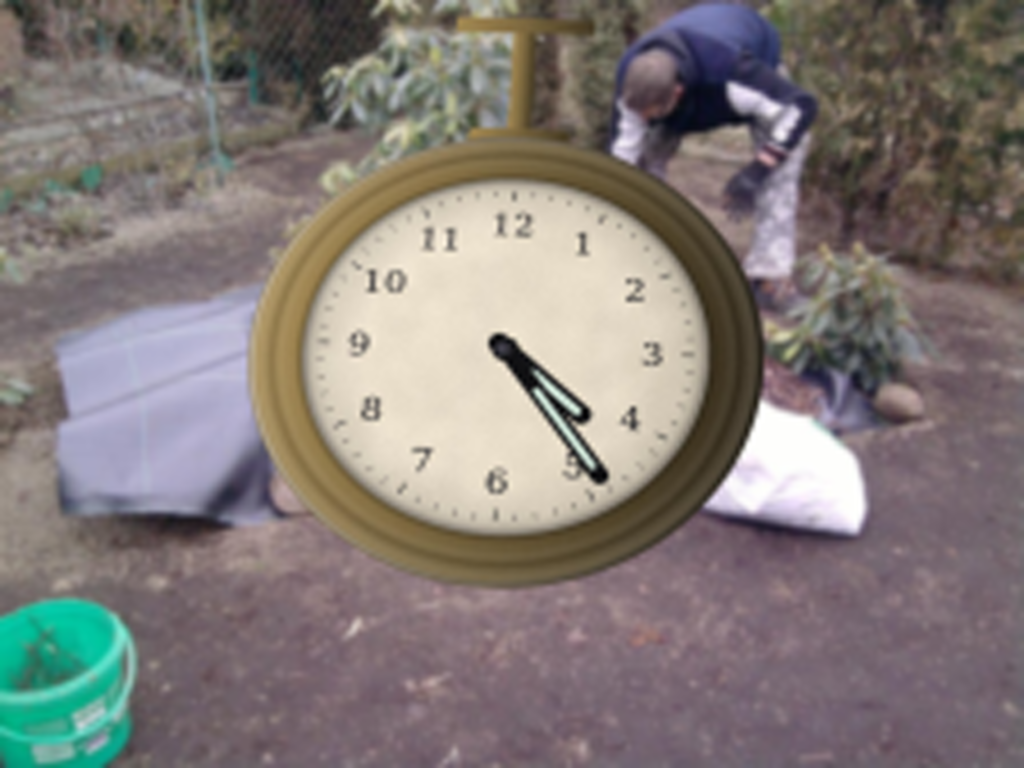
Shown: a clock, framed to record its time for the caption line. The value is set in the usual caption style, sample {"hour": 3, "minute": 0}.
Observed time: {"hour": 4, "minute": 24}
